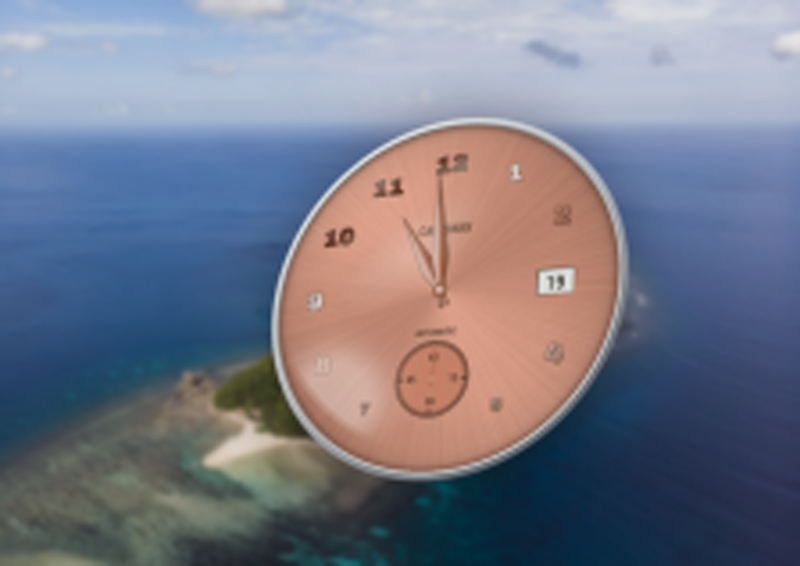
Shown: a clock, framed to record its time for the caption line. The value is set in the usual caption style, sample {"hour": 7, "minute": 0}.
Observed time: {"hour": 10, "minute": 59}
